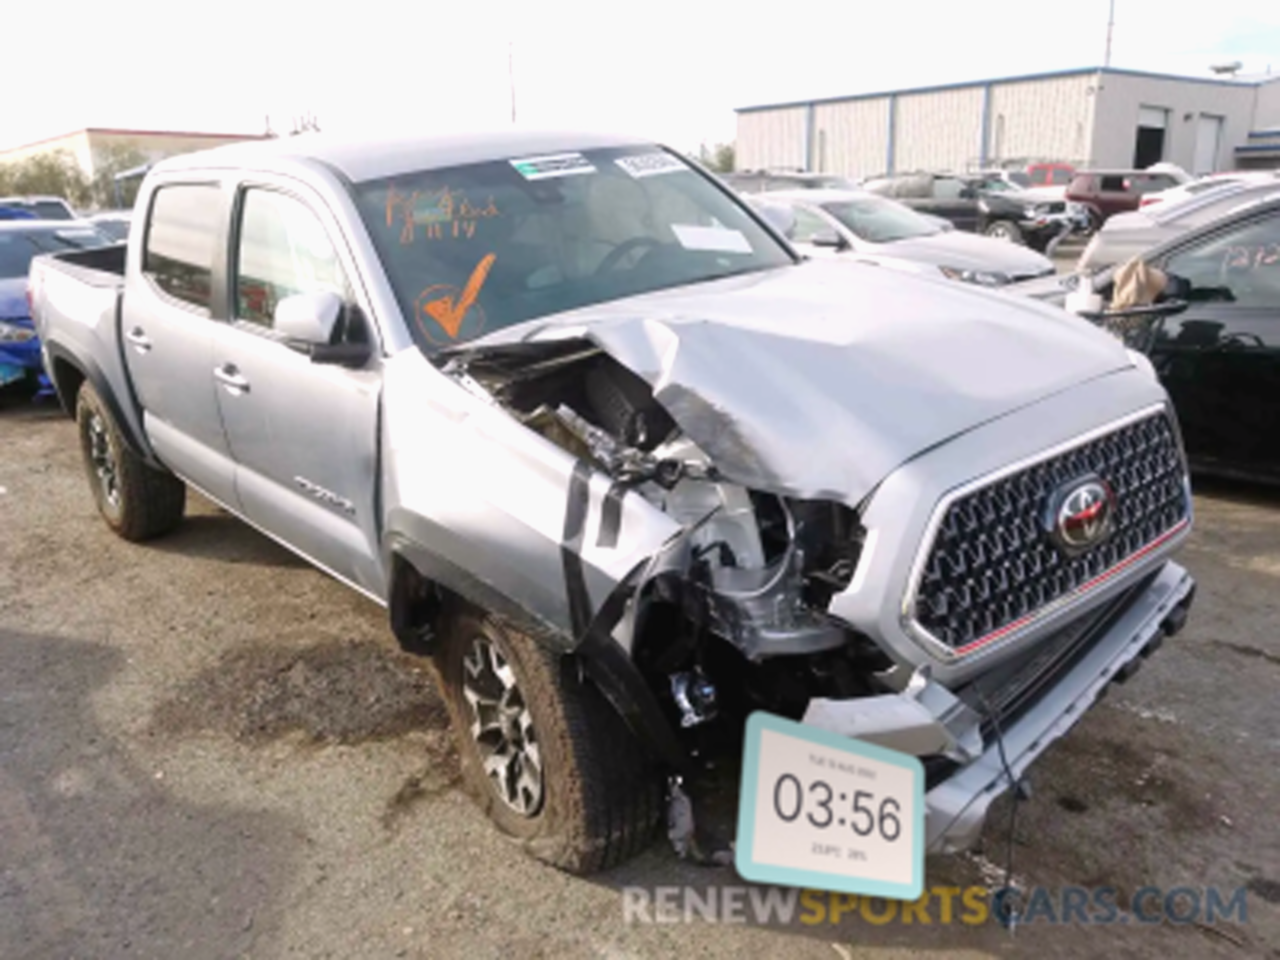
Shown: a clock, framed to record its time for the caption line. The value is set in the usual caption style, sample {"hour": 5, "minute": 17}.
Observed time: {"hour": 3, "minute": 56}
